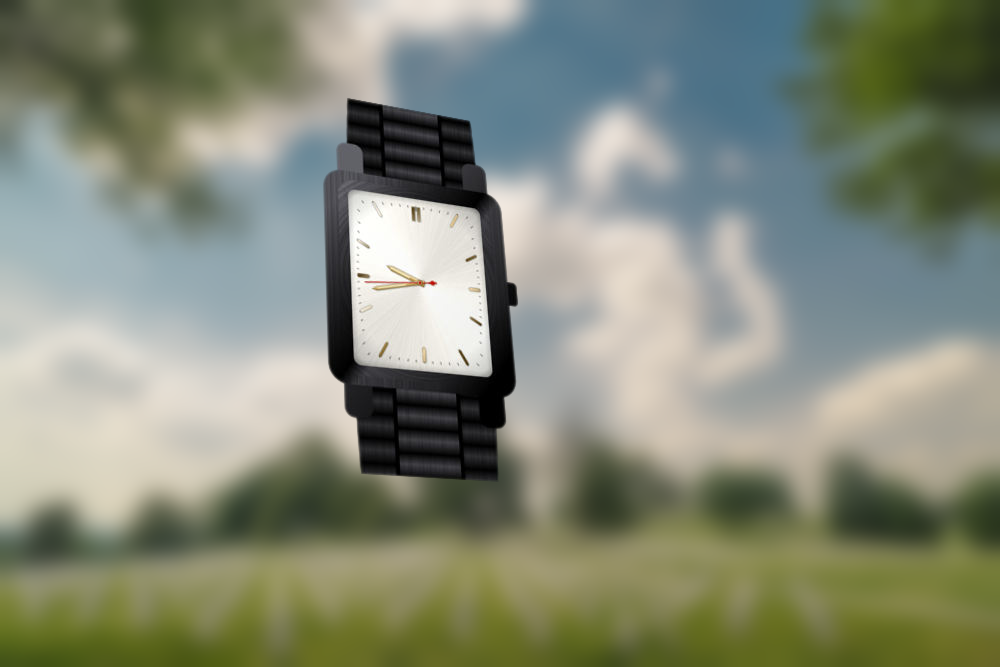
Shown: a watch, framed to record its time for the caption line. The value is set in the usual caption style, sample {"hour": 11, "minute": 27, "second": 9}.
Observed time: {"hour": 9, "minute": 42, "second": 44}
